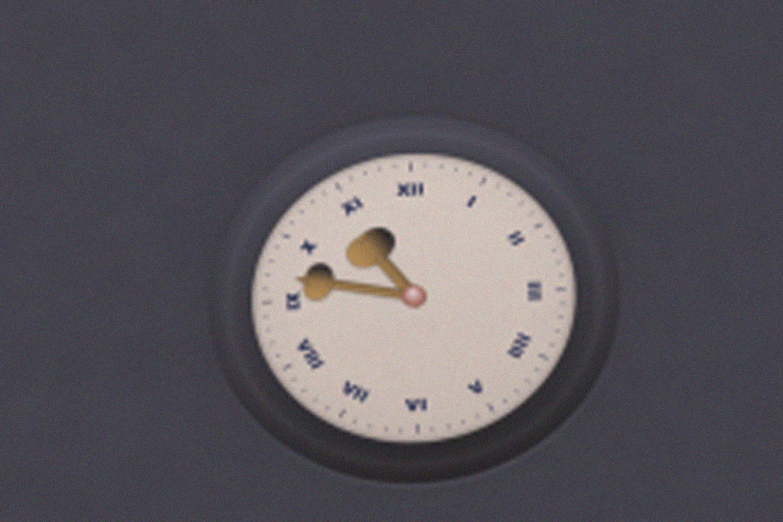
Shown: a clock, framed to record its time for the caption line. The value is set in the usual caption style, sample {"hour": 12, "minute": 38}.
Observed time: {"hour": 10, "minute": 47}
